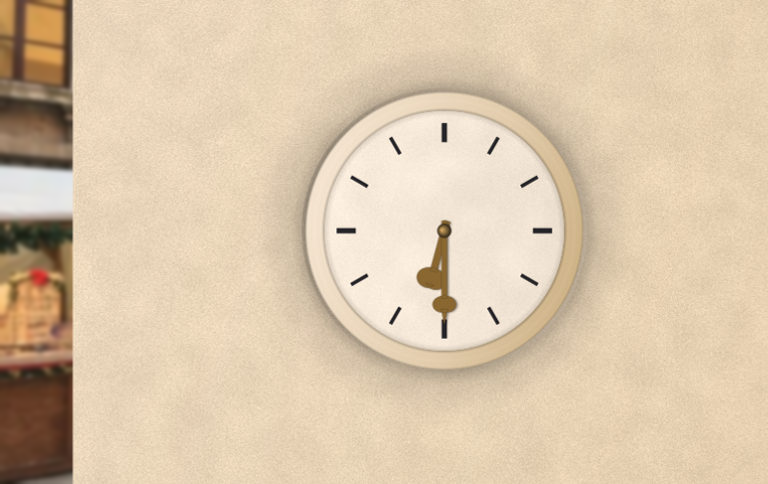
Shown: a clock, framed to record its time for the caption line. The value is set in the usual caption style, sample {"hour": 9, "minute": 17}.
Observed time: {"hour": 6, "minute": 30}
